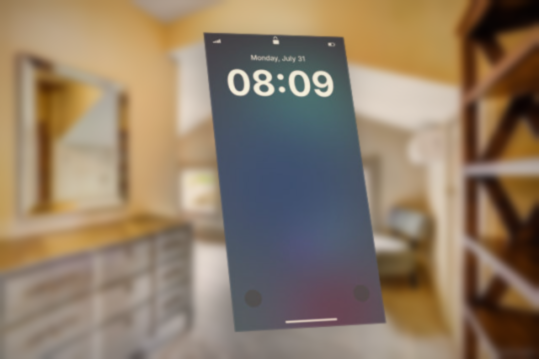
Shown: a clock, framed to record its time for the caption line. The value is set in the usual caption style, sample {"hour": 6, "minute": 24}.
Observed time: {"hour": 8, "minute": 9}
